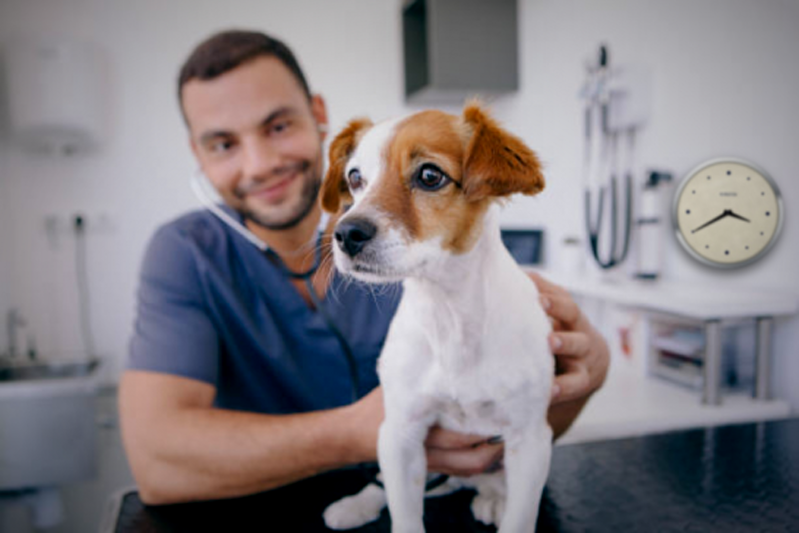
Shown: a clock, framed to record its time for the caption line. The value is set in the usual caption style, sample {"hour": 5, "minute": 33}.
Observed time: {"hour": 3, "minute": 40}
